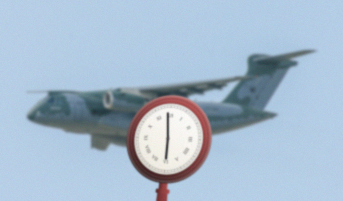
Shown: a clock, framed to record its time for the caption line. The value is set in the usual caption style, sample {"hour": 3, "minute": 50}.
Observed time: {"hour": 5, "minute": 59}
